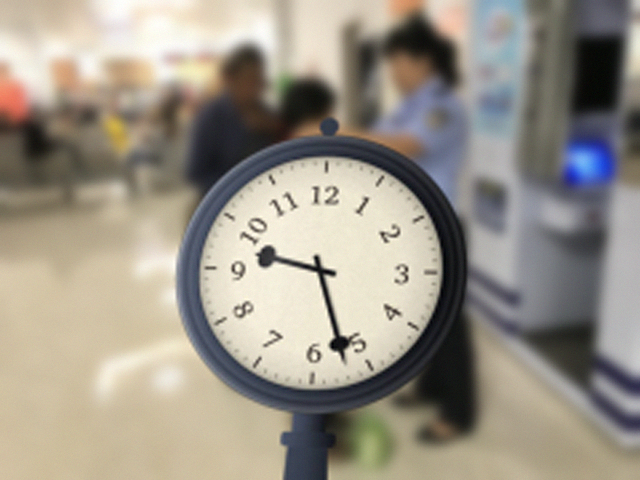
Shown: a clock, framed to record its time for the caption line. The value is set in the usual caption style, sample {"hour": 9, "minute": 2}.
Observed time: {"hour": 9, "minute": 27}
